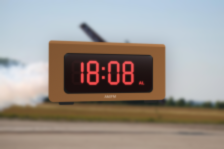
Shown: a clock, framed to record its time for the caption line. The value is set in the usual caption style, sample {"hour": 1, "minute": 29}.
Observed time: {"hour": 18, "minute": 8}
